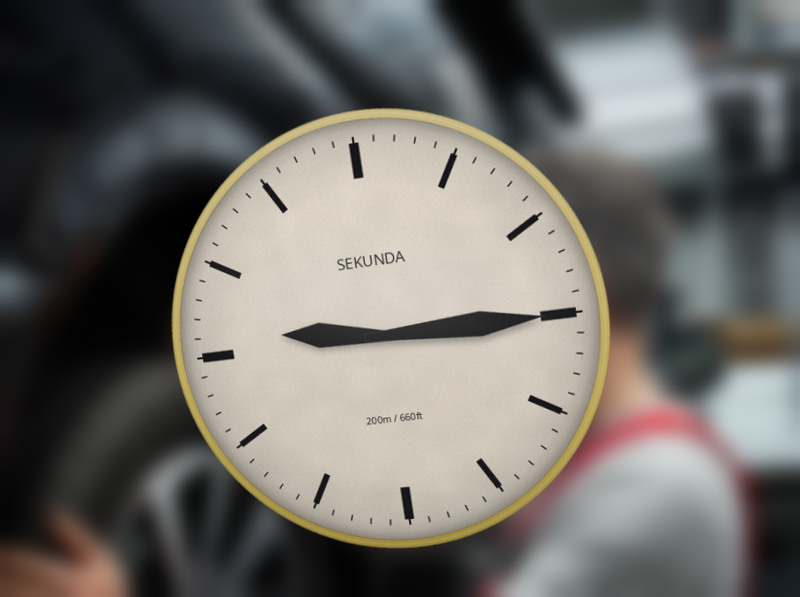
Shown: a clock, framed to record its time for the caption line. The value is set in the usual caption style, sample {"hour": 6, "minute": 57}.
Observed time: {"hour": 9, "minute": 15}
